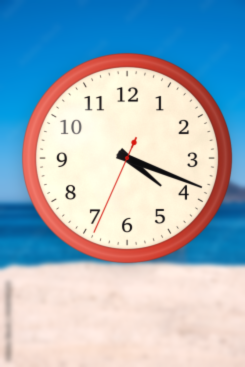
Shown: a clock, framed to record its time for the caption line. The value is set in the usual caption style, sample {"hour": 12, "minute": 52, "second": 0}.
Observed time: {"hour": 4, "minute": 18, "second": 34}
